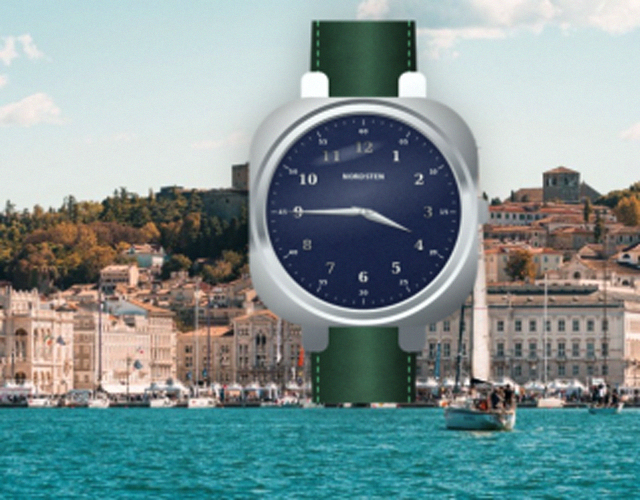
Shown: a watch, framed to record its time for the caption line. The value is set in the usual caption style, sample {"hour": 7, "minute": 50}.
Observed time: {"hour": 3, "minute": 45}
